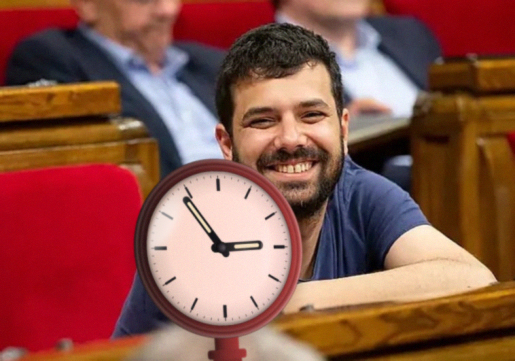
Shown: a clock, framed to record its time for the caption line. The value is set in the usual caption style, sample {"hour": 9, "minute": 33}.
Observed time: {"hour": 2, "minute": 54}
